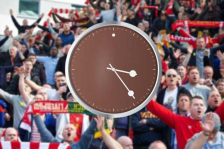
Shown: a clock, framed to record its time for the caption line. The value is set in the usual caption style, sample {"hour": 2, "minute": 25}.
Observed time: {"hour": 3, "minute": 24}
